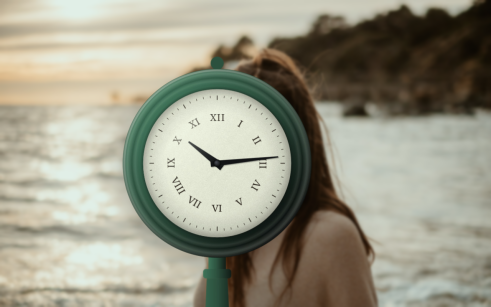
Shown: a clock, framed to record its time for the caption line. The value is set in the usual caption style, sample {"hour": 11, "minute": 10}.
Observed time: {"hour": 10, "minute": 14}
